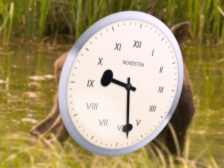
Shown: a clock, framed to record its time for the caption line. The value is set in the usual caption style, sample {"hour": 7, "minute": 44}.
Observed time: {"hour": 9, "minute": 28}
